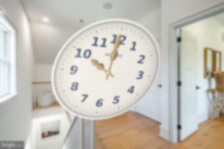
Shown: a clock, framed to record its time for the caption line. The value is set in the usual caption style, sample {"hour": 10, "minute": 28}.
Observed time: {"hour": 10, "minute": 0}
